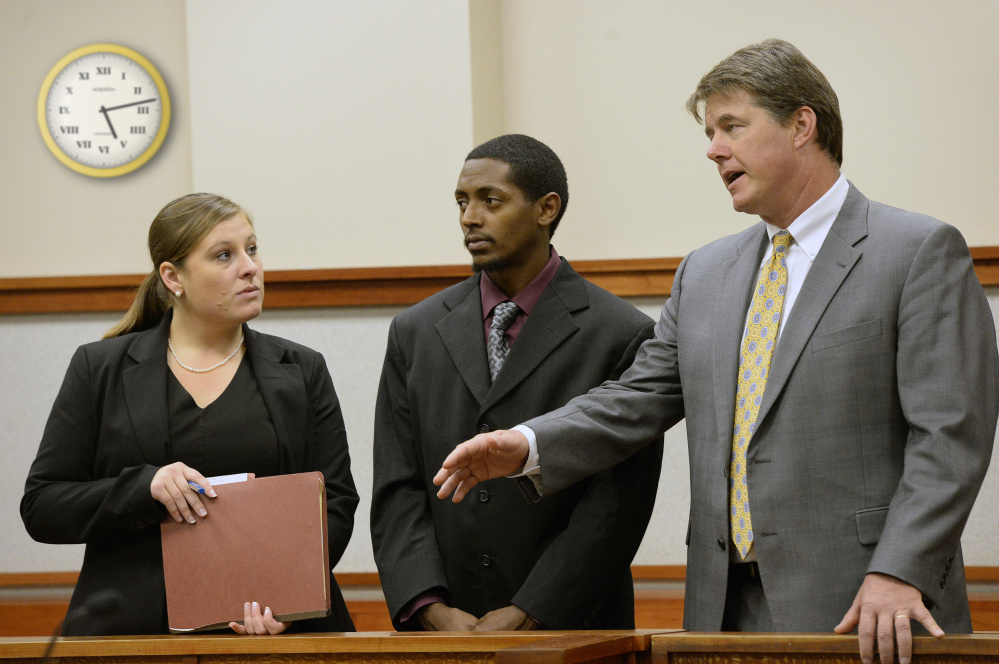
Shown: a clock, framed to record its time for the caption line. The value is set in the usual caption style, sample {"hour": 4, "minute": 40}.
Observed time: {"hour": 5, "minute": 13}
